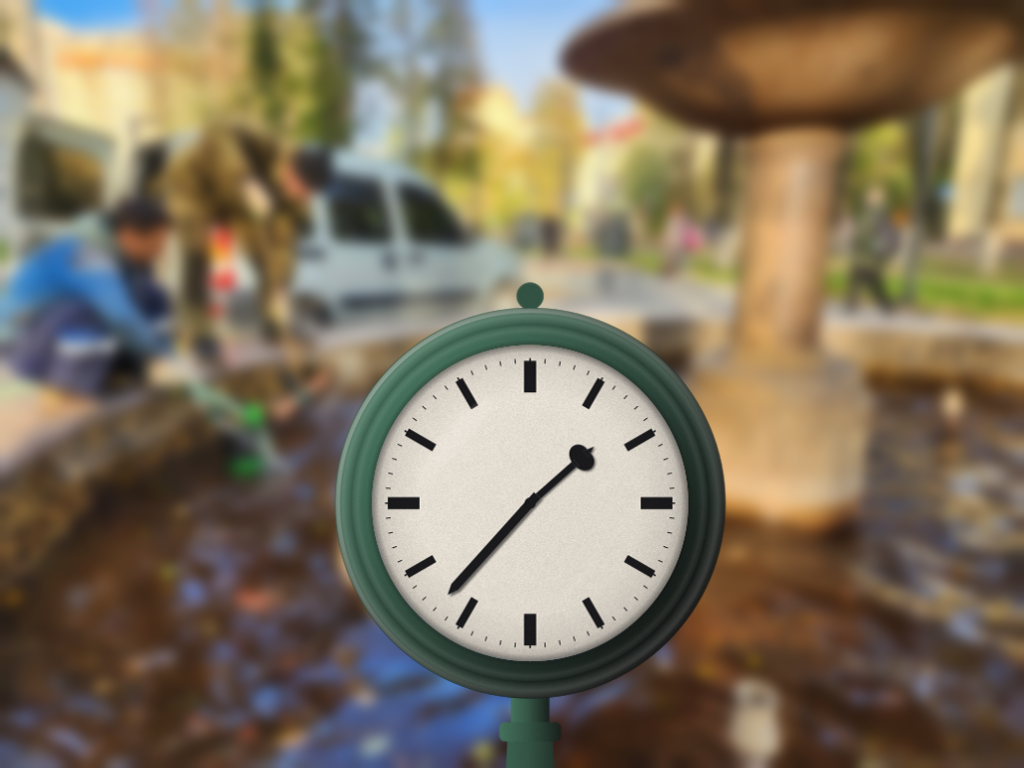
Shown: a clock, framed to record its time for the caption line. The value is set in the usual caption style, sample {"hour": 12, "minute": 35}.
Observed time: {"hour": 1, "minute": 37}
